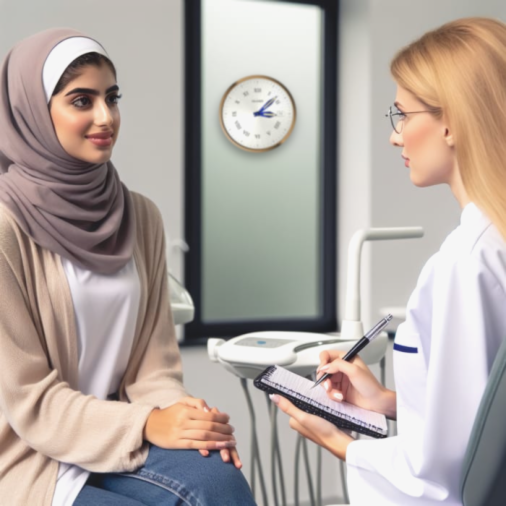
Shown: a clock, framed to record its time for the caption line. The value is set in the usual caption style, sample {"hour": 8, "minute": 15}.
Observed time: {"hour": 3, "minute": 8}
